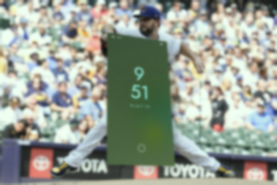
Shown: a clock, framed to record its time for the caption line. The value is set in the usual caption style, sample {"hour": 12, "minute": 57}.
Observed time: {"hour": 9, "minute": 51}
